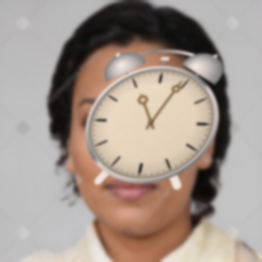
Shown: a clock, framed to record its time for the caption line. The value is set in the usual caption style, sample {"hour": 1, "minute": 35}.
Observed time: {"hour": 11, "minute": 4}
